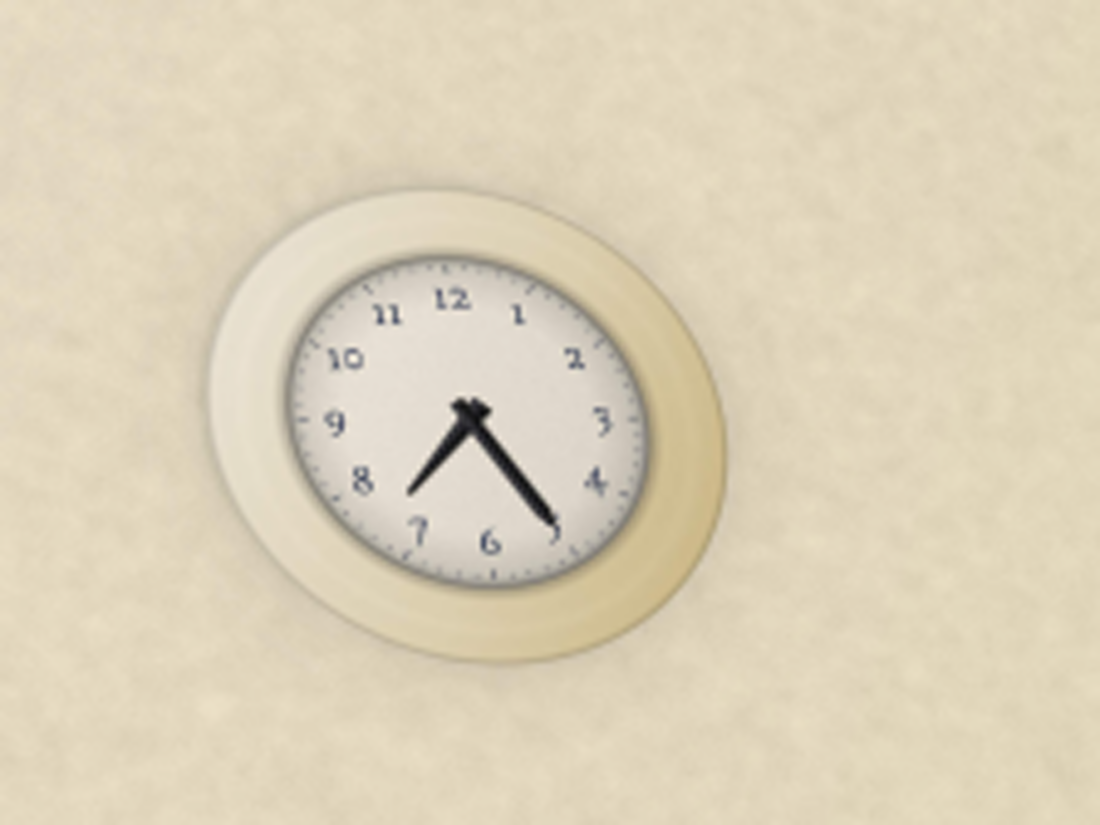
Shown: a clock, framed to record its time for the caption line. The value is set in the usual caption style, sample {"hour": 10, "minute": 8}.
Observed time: {"hour": 7, "minute": 25}
